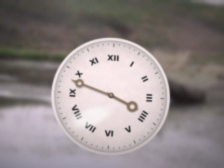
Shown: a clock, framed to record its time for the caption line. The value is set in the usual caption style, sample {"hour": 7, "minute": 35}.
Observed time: {"hour": 3, "minute": 48}
